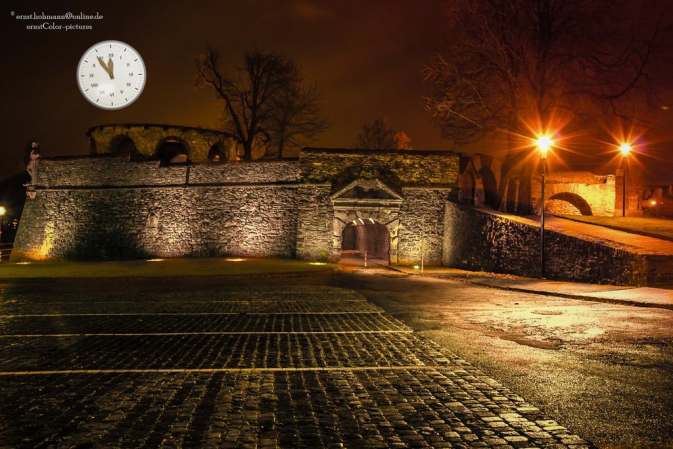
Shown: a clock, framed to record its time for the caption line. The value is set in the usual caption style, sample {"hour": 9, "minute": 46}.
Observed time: {"hour": 11, "minute": 54}
